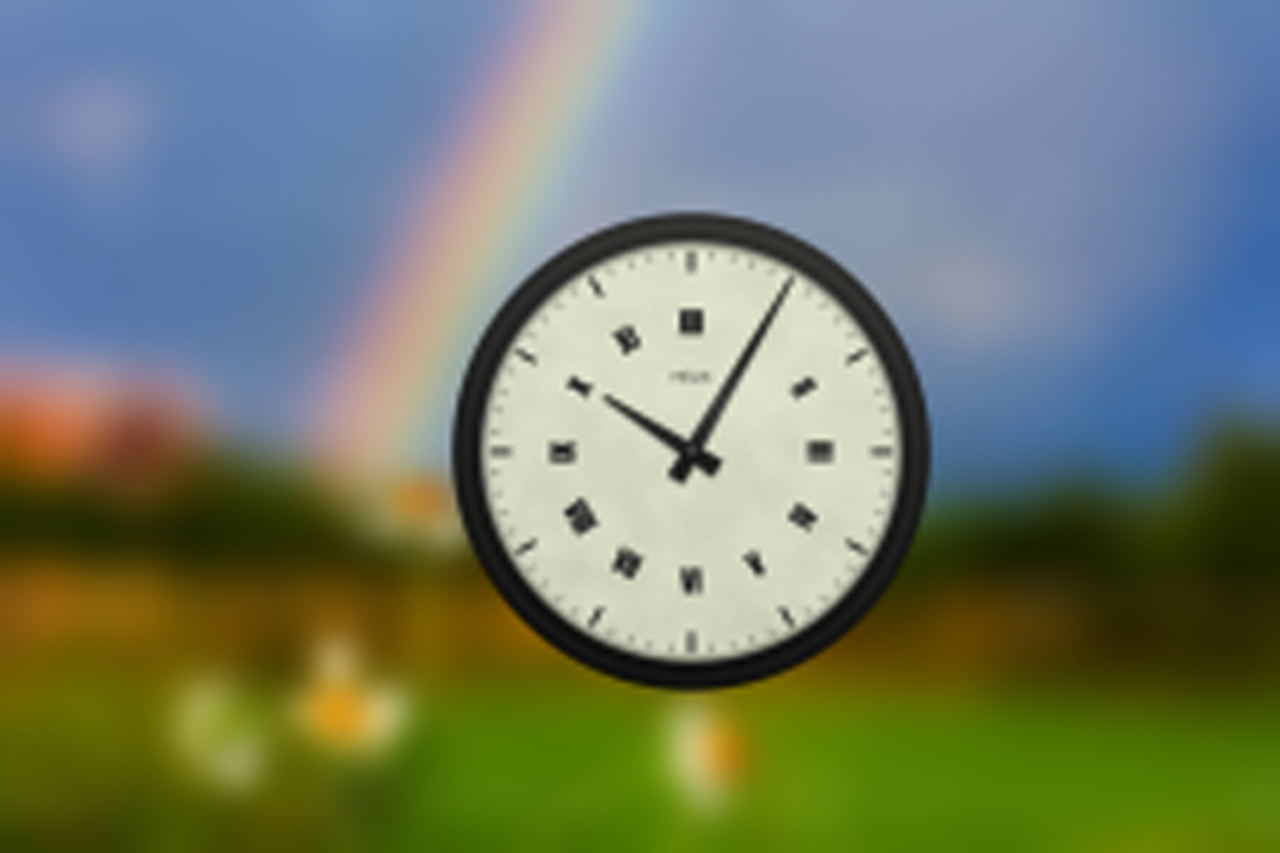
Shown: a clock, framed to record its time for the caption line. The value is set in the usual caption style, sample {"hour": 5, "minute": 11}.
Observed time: {"hour": 10, "minute": 5}
